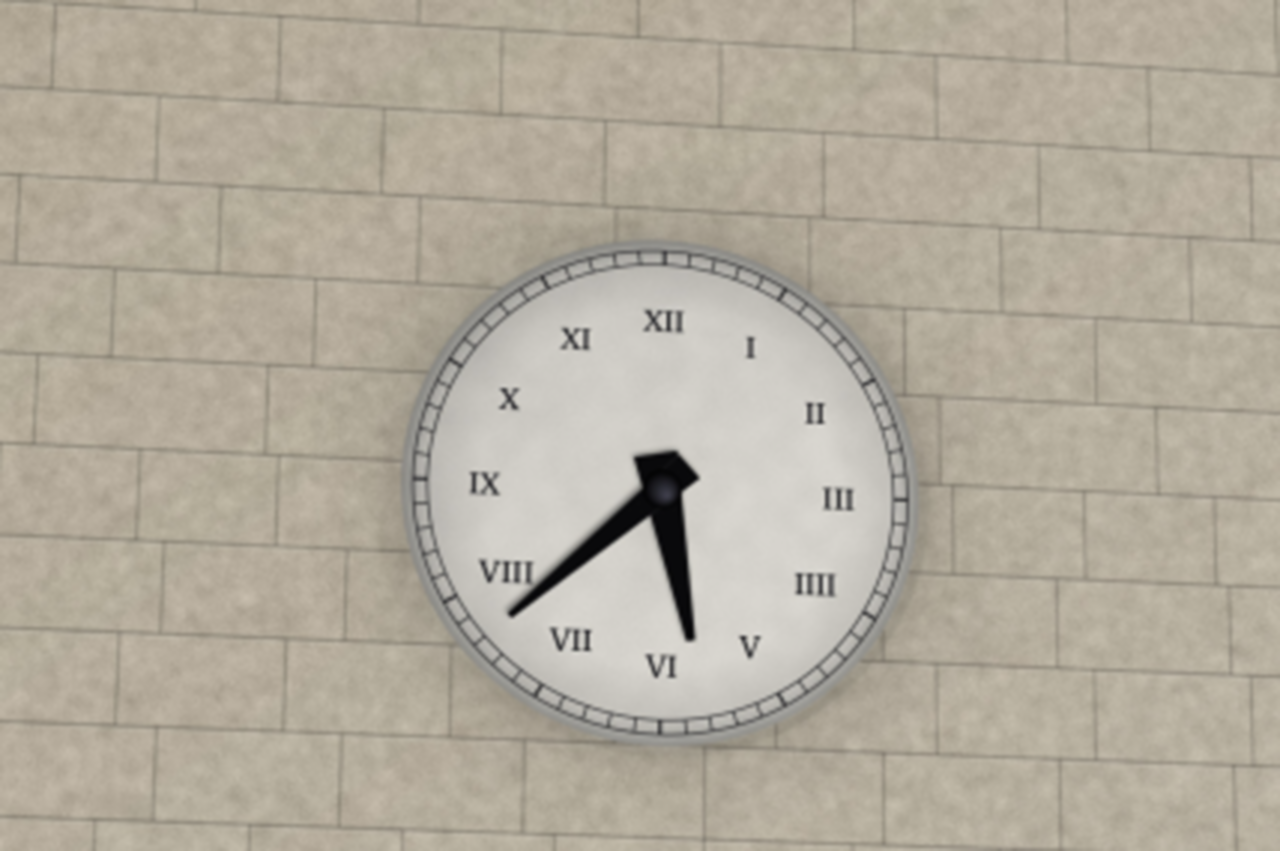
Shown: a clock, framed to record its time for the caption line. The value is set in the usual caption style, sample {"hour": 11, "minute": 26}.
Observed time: {"hour": 5, "minute": 38}
